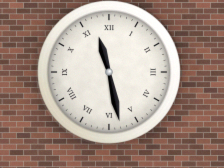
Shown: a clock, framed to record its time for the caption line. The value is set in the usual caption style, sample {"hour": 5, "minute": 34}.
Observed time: {"hour": 11, "minute": 28}
